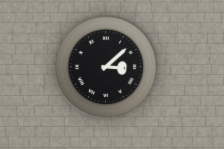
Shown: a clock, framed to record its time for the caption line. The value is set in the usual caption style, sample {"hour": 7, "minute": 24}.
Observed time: {"hour": 3, "minute": 8}
